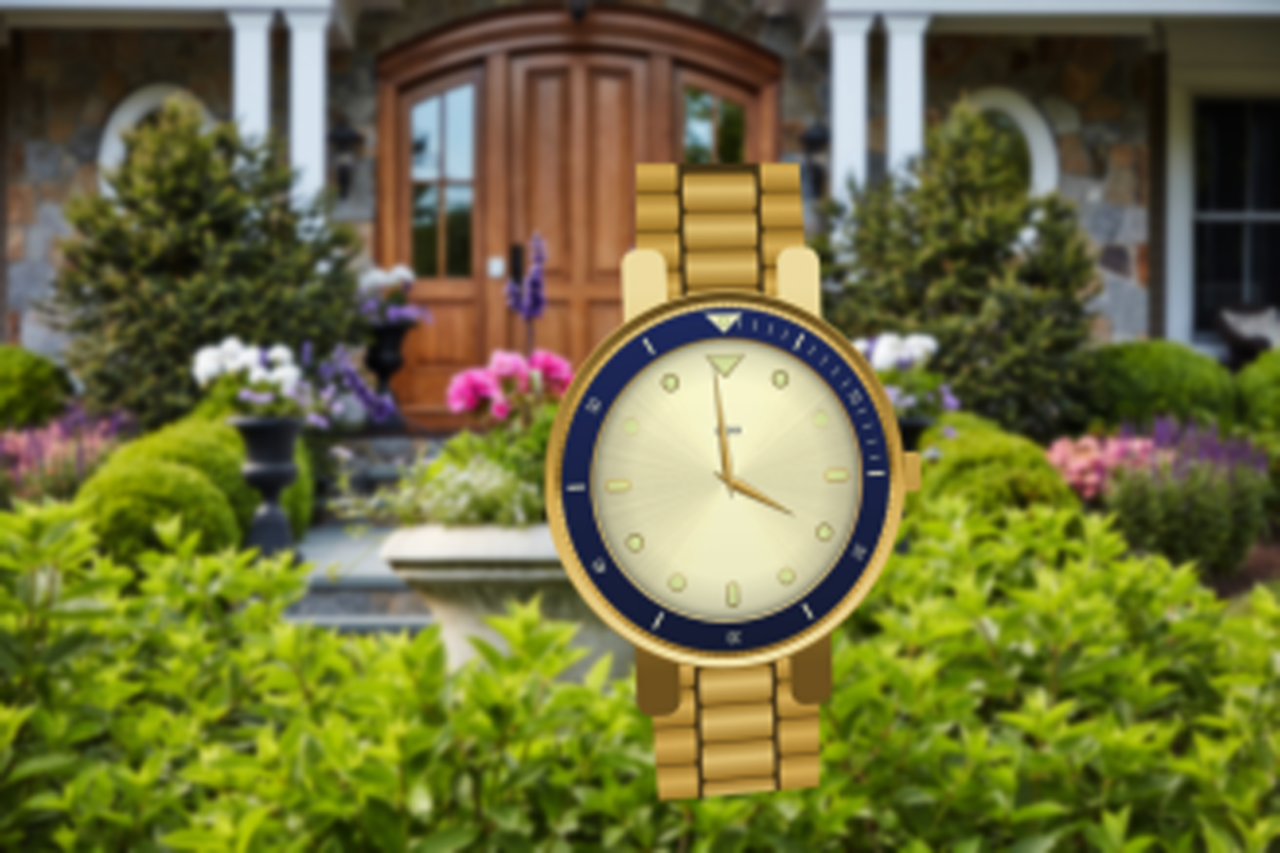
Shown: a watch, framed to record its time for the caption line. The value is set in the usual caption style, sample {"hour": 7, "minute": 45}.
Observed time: {"hour": 3, "minute": 59}
